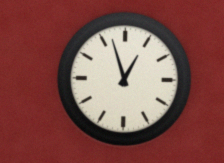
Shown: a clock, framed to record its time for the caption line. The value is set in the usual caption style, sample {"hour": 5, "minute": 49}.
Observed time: {"hour": 12, "minute": 57}
